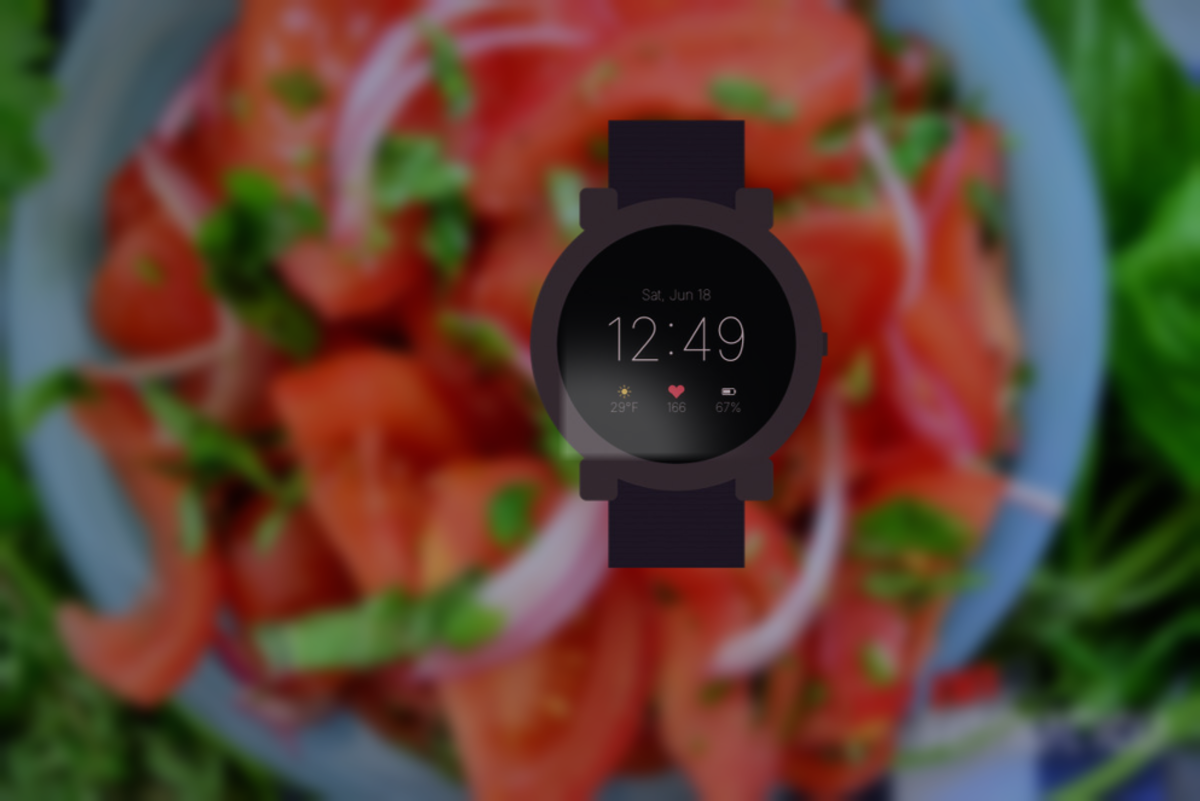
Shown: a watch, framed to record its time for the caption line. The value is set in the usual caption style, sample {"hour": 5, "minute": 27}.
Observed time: {"hour": 12, "minute": 49}
